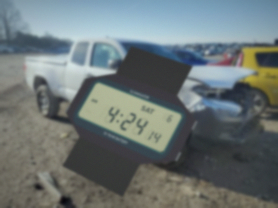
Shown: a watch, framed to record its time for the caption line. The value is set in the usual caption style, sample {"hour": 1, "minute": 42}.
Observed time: {"hour": 4, "minute": 24}
